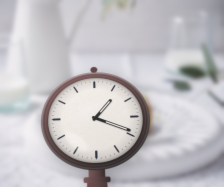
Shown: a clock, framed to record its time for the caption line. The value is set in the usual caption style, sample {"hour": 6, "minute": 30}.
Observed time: {"hour": 1, "minute": 19}
